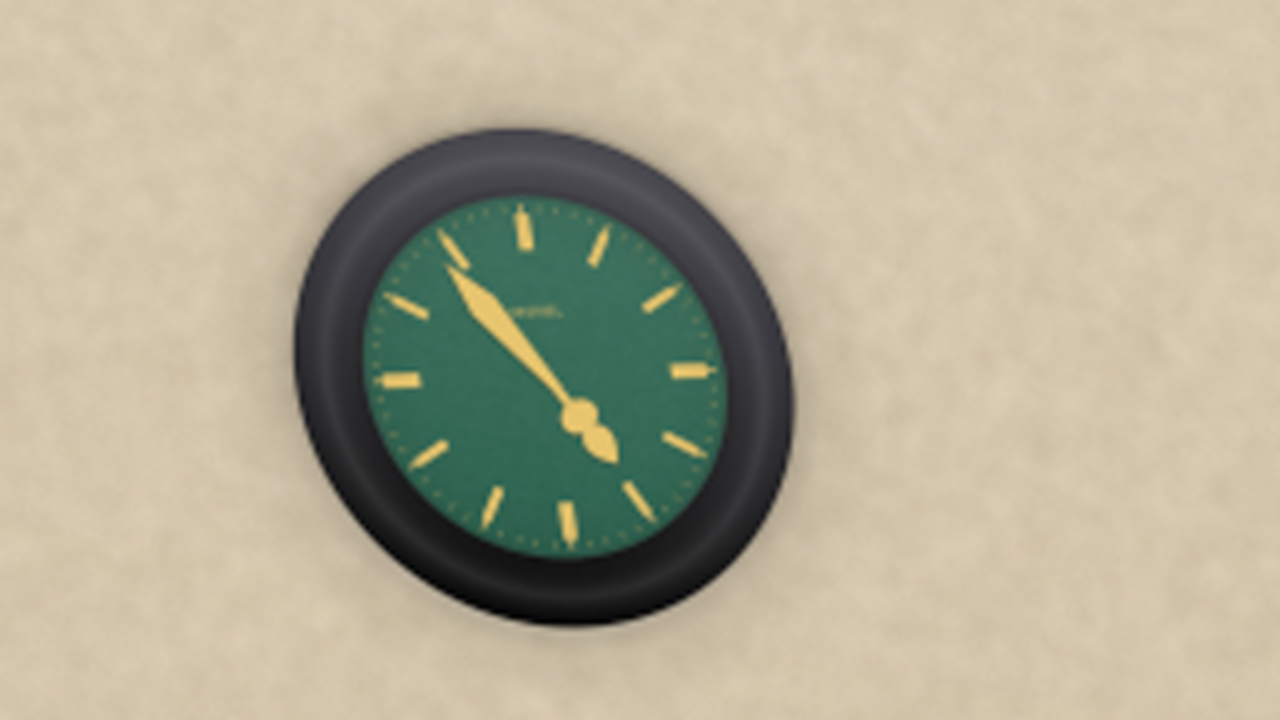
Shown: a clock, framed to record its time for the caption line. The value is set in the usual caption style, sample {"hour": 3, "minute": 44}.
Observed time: {"hour": 4, "minute": 54}
